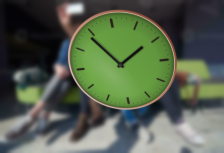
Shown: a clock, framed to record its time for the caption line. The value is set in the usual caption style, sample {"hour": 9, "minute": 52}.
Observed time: {"hour": 1, "minute": 54}
